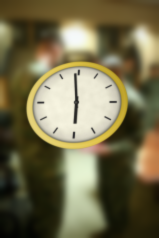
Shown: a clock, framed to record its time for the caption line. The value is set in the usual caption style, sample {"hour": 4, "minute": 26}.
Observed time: {"hour": 5, "minute": 59}
